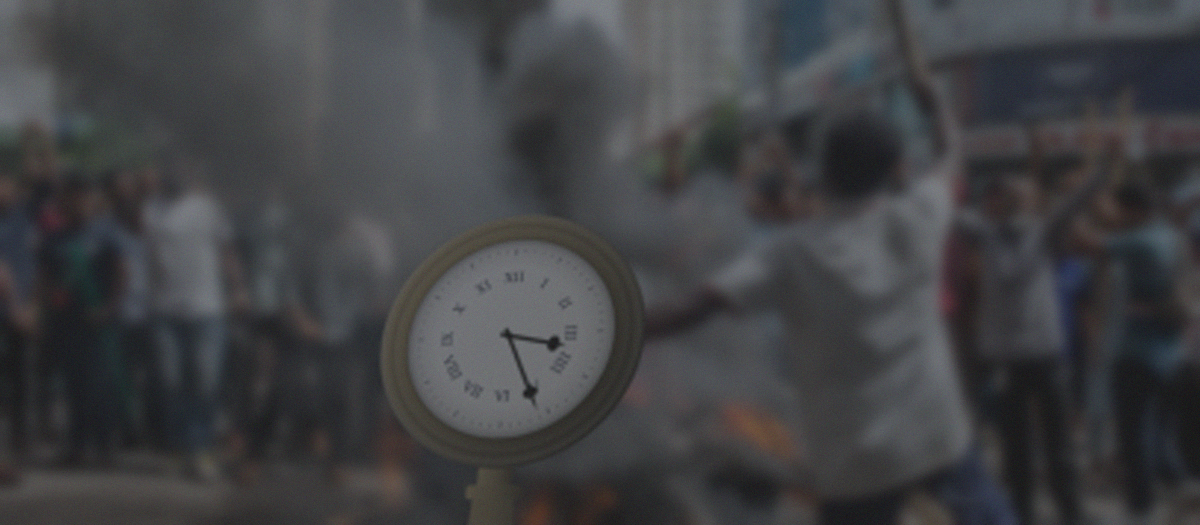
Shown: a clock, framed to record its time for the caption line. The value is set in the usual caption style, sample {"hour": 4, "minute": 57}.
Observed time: {"hour": 3, "minute": 26}
